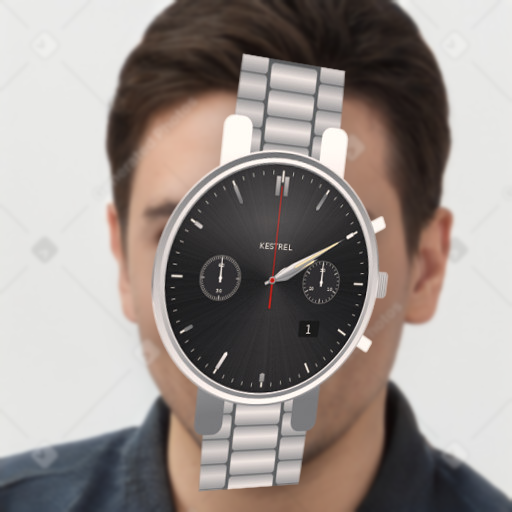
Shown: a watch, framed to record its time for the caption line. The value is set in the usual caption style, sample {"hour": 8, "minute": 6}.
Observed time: {"hour": 2, "minute": 10}
